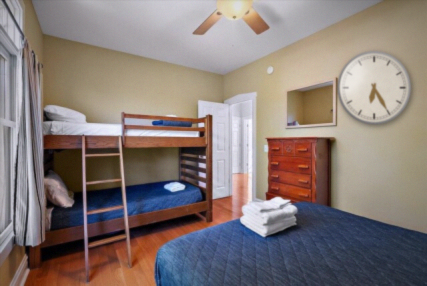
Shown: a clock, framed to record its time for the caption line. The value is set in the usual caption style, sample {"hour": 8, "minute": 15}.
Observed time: {"hour": 6, "minute": 25}
